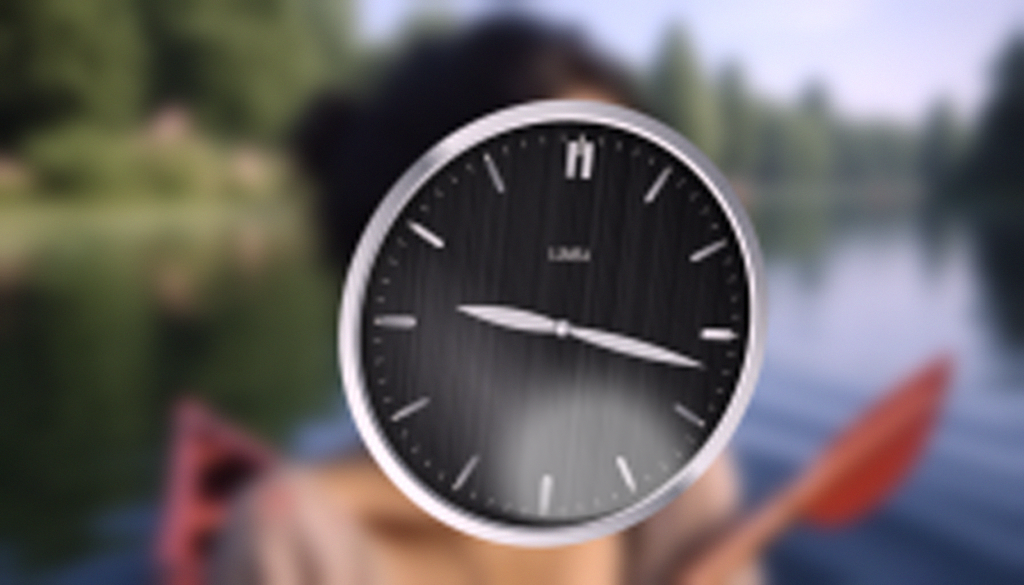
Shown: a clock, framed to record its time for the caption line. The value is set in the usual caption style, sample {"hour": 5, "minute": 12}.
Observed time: {"hour": 9, "minute": 17}
